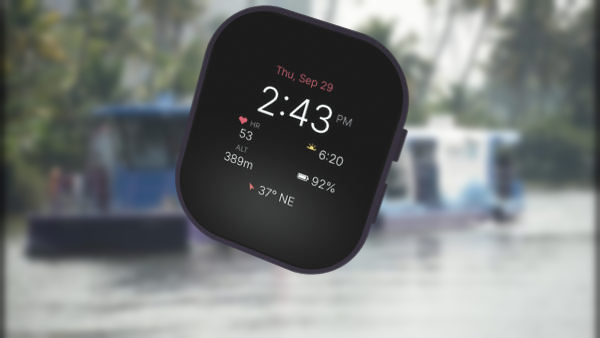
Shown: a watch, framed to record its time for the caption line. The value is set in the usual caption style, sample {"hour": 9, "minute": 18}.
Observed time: {"hour": 2, "minute": 43}
